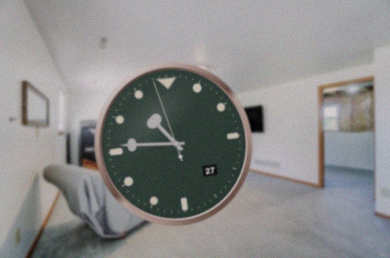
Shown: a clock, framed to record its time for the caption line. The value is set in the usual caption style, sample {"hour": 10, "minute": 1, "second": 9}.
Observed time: {"hour": 10, "minute": 45, "second": 58}
